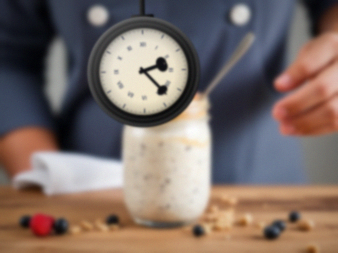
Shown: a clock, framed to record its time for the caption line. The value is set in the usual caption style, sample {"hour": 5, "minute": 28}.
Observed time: {"hour": 2, "minute": 23}
